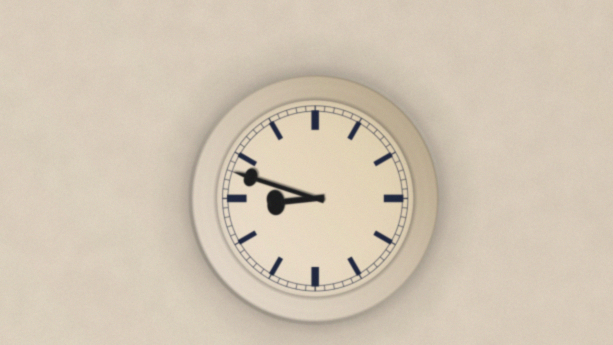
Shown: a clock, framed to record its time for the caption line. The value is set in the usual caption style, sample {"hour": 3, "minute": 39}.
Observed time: {"hour": 8, "minute": 48}
